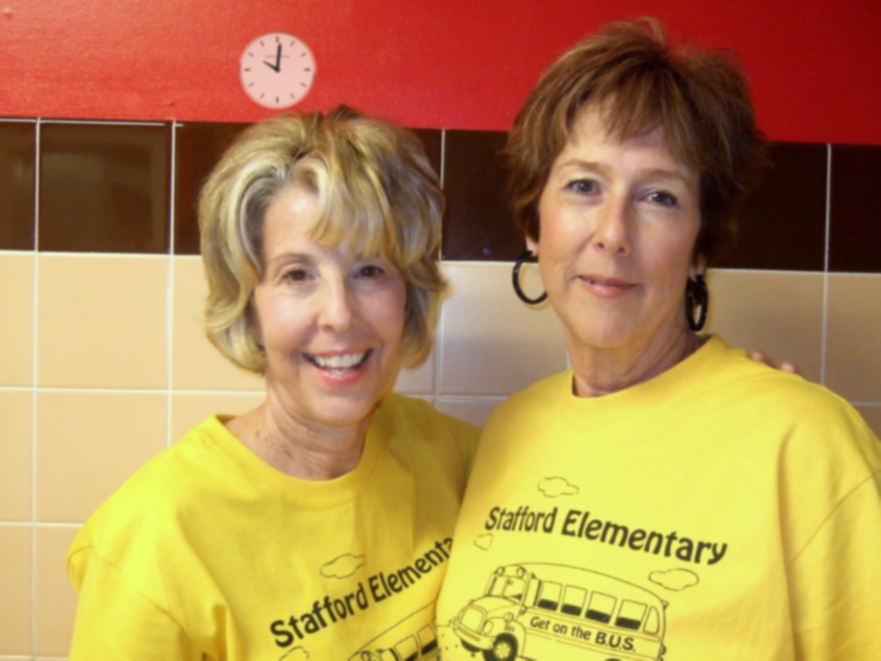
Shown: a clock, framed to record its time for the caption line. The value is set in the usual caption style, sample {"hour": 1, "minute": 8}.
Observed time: {"hour": 10, "minute": 1}
